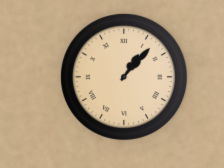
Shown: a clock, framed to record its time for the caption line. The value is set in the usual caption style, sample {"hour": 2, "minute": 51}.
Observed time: {"hour": 1, "minute": 7}
